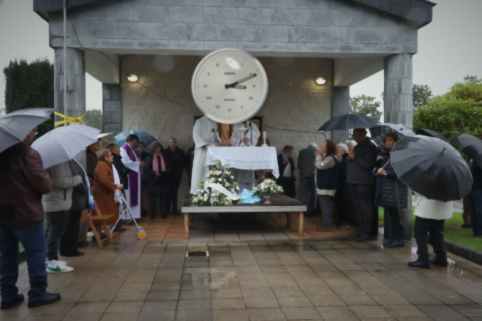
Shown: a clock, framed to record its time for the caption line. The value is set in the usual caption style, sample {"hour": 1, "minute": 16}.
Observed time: {"hour": 3, "minute": 11}
